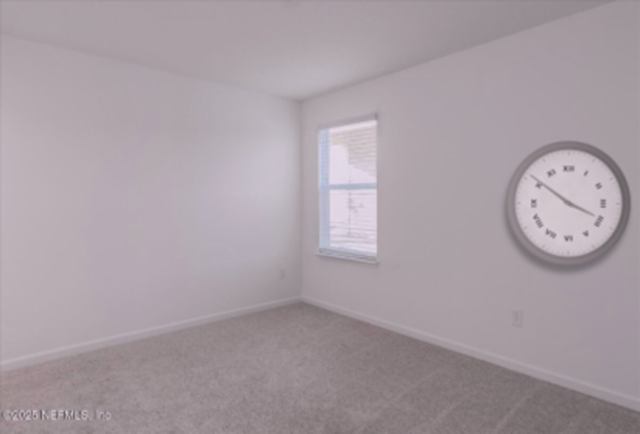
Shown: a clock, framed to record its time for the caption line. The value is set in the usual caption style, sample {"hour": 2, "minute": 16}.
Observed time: {"hour": 3, "minute": 51}
